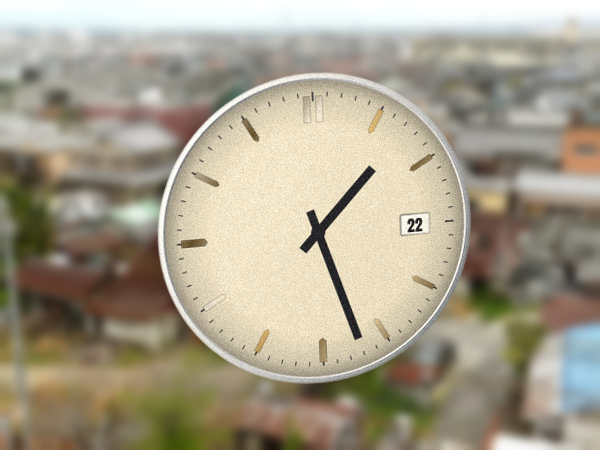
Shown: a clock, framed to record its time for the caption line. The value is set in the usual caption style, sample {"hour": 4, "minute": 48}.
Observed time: {"hour": 1, "minute": 27}
